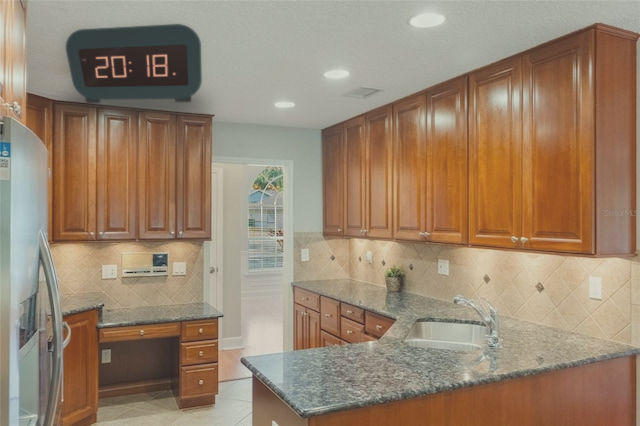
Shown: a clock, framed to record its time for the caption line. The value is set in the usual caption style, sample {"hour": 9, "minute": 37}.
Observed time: {"hour": 20, "minute": 18}
